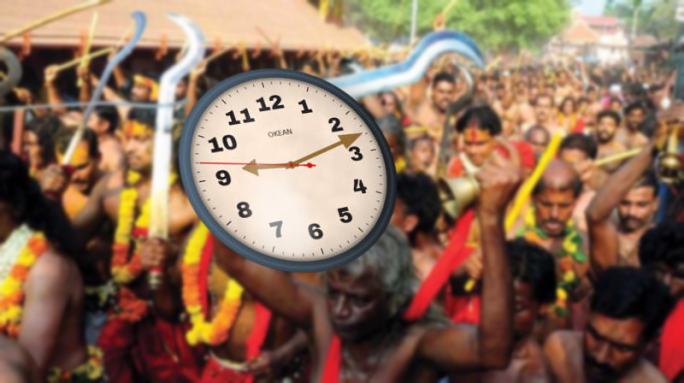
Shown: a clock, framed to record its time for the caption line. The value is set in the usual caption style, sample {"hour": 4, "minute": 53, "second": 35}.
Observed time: {"hour": 9, "minute": 12, "second": 47}
